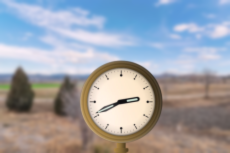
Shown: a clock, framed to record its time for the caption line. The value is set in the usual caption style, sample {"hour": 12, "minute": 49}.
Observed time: {"hour": 2, "minute": 41}
